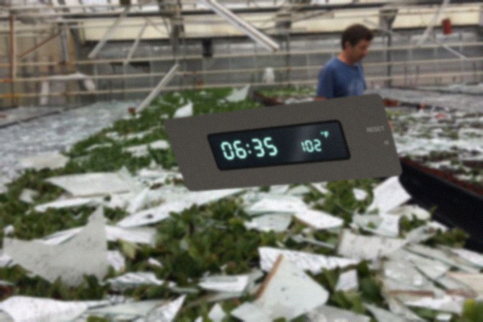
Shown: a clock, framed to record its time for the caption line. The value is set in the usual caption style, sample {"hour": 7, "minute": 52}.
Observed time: {"hour": 6, "minute": 35}
